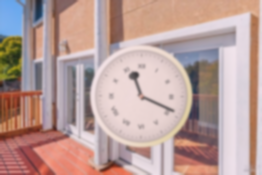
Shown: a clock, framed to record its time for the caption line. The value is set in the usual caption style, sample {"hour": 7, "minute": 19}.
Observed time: {"hour": 11, "minute": 19}
